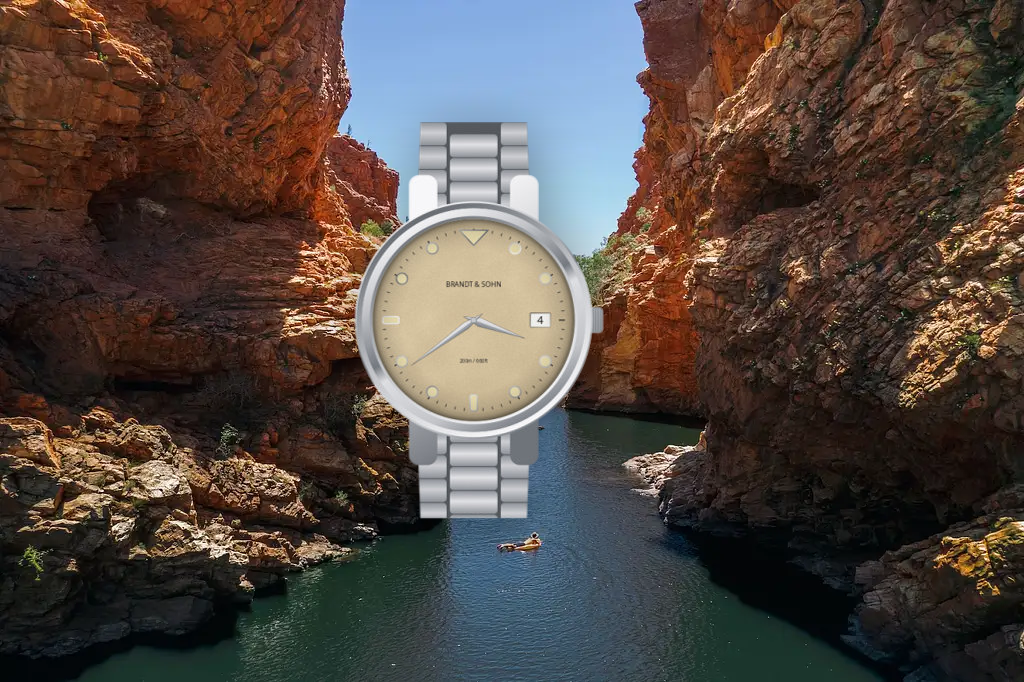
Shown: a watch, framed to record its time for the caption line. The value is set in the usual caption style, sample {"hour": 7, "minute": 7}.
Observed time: {"hour": 3, "minute": 39}
